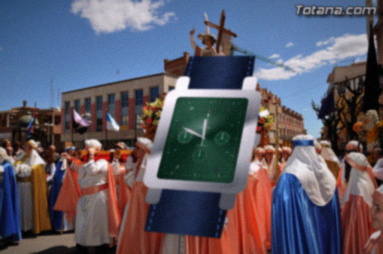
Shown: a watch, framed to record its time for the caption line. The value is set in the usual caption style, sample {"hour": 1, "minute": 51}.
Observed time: {"hour": 11, "minute": 49}
